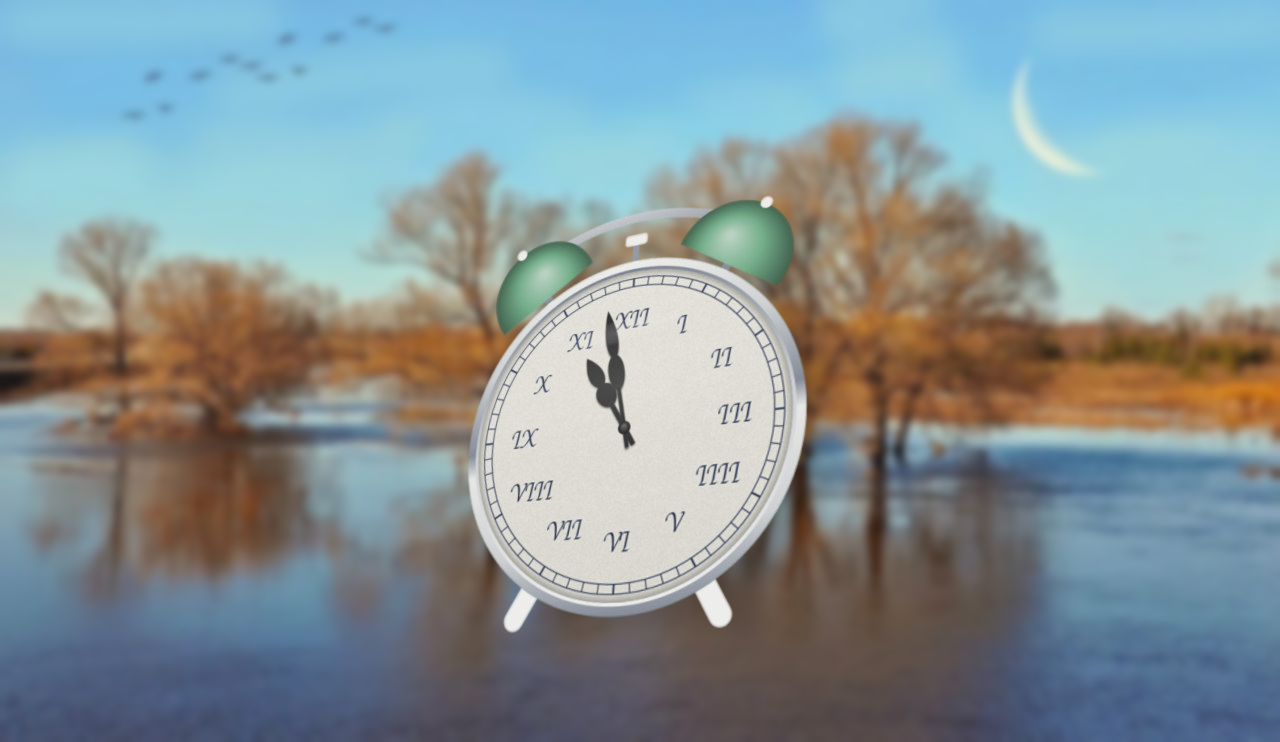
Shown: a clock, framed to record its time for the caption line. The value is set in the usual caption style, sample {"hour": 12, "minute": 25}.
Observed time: {"hour": 10, "minute": 58}
